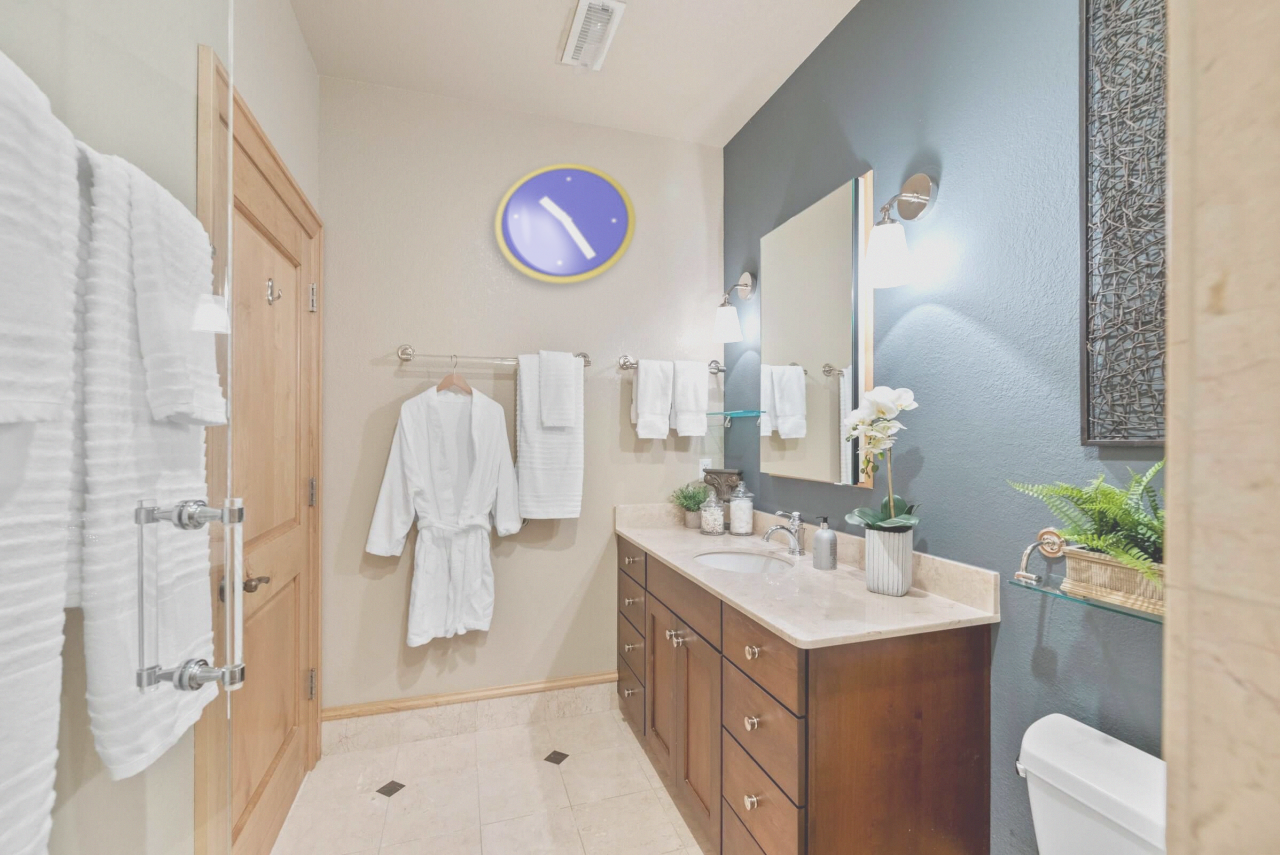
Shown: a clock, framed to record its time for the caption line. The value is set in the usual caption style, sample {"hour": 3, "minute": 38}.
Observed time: {"hour": 10, "minute": 24}
